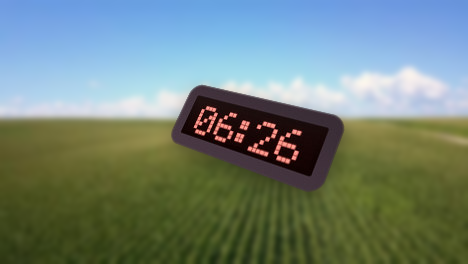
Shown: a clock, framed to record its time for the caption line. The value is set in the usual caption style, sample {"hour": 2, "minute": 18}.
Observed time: {"hour": 6, "minute": 26}
